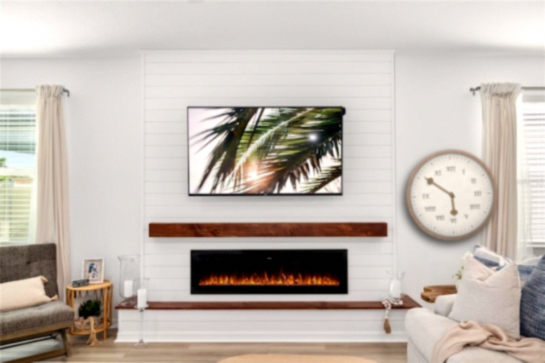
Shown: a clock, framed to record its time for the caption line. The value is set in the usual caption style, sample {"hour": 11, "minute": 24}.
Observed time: {"hour": 5, "minute": 51}
